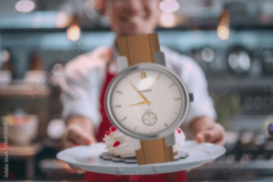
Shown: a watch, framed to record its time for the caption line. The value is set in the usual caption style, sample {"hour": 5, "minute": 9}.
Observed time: {"hour": 8, "minute": 55}
